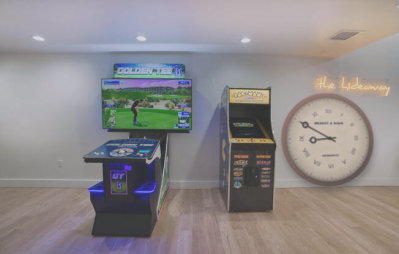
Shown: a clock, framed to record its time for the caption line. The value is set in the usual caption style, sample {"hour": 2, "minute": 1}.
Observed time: {"hour": 8, "minute": 50}
